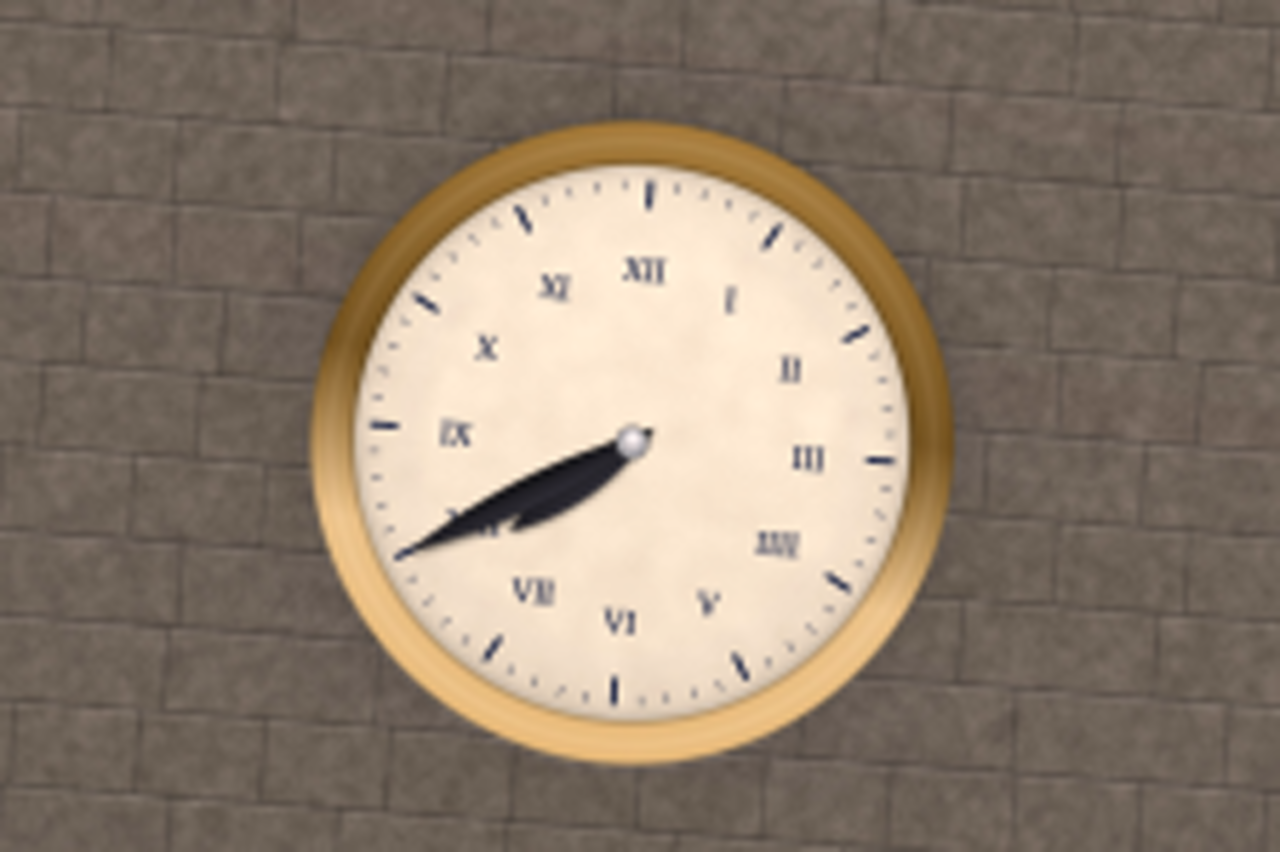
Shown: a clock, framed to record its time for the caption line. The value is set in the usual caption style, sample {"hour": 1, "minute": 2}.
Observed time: {"hour": 7, "minute": 40}
